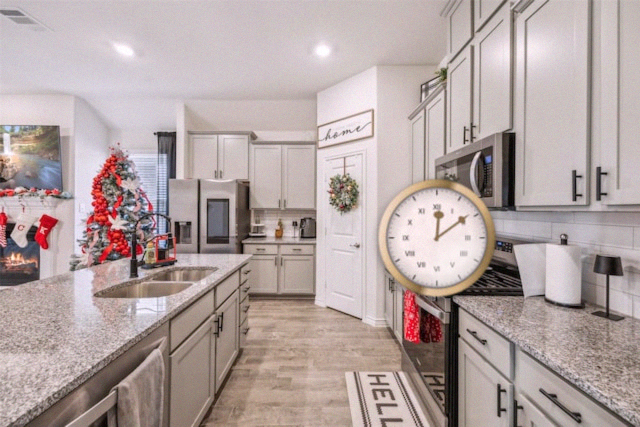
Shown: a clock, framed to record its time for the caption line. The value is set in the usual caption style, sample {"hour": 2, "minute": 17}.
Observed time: {"hour": 12, "minute": 9}
